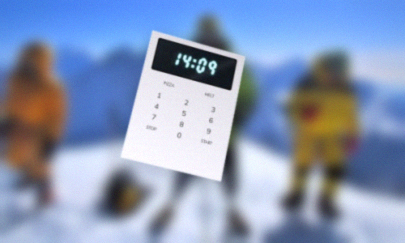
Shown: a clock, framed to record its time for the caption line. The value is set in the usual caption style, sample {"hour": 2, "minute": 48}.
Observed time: {"hour": 14, "minute": 9}
